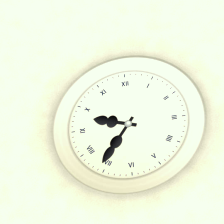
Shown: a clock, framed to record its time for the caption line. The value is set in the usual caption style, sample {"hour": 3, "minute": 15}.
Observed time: {"hour": 9, "minute": 36}
